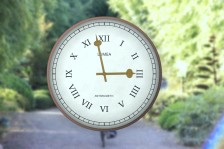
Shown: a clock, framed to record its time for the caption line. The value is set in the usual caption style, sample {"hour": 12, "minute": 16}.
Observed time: {"hour": 2, "minute": 58}
